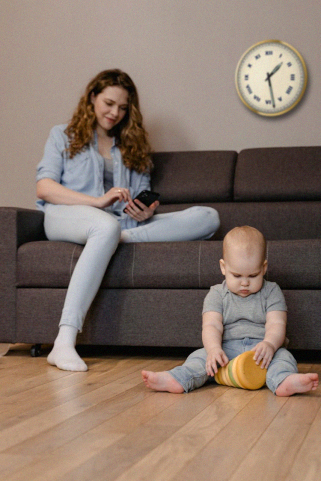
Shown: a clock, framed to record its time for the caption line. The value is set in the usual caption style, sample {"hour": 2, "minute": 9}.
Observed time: {"hour": 1, "minute": 28}
